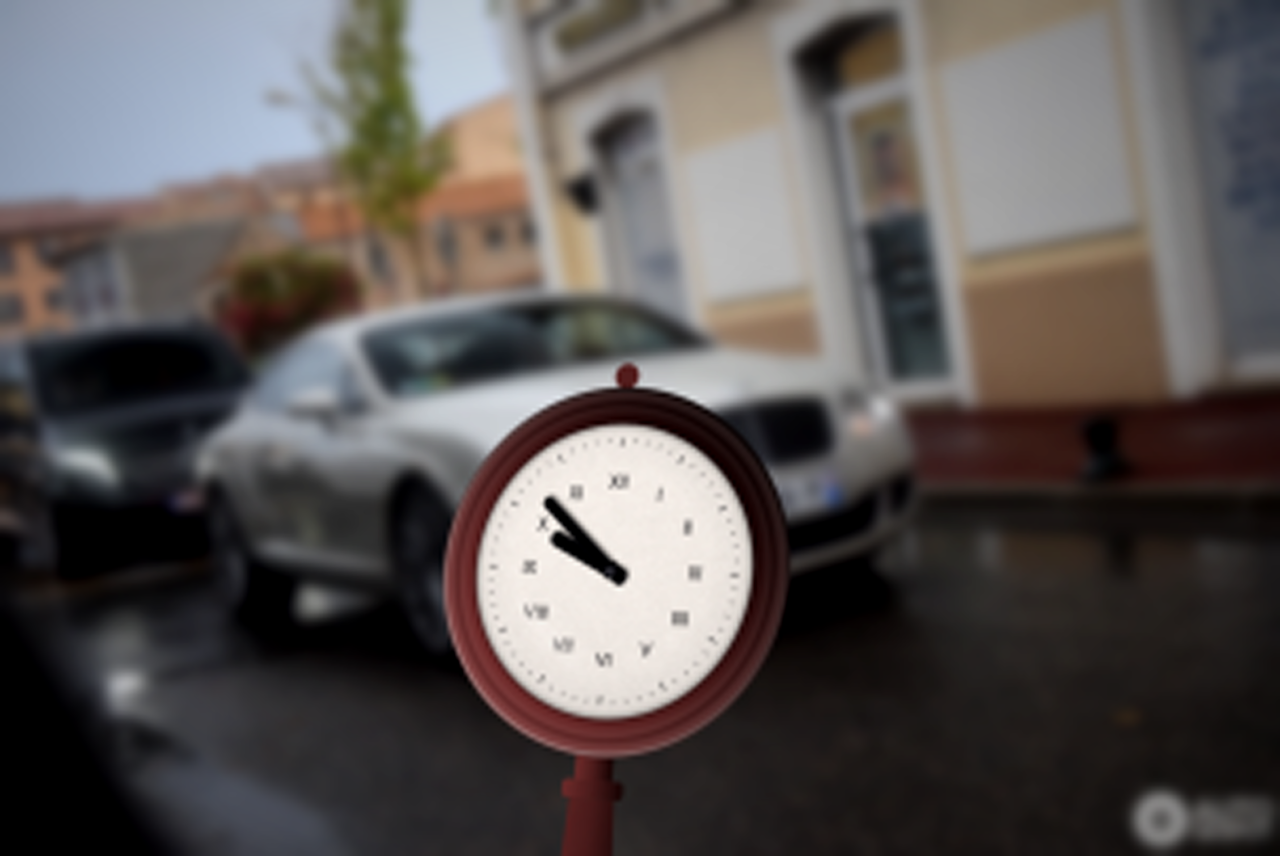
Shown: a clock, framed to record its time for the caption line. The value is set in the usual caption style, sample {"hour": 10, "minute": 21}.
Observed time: {"hour": 9, "minute": 52}
